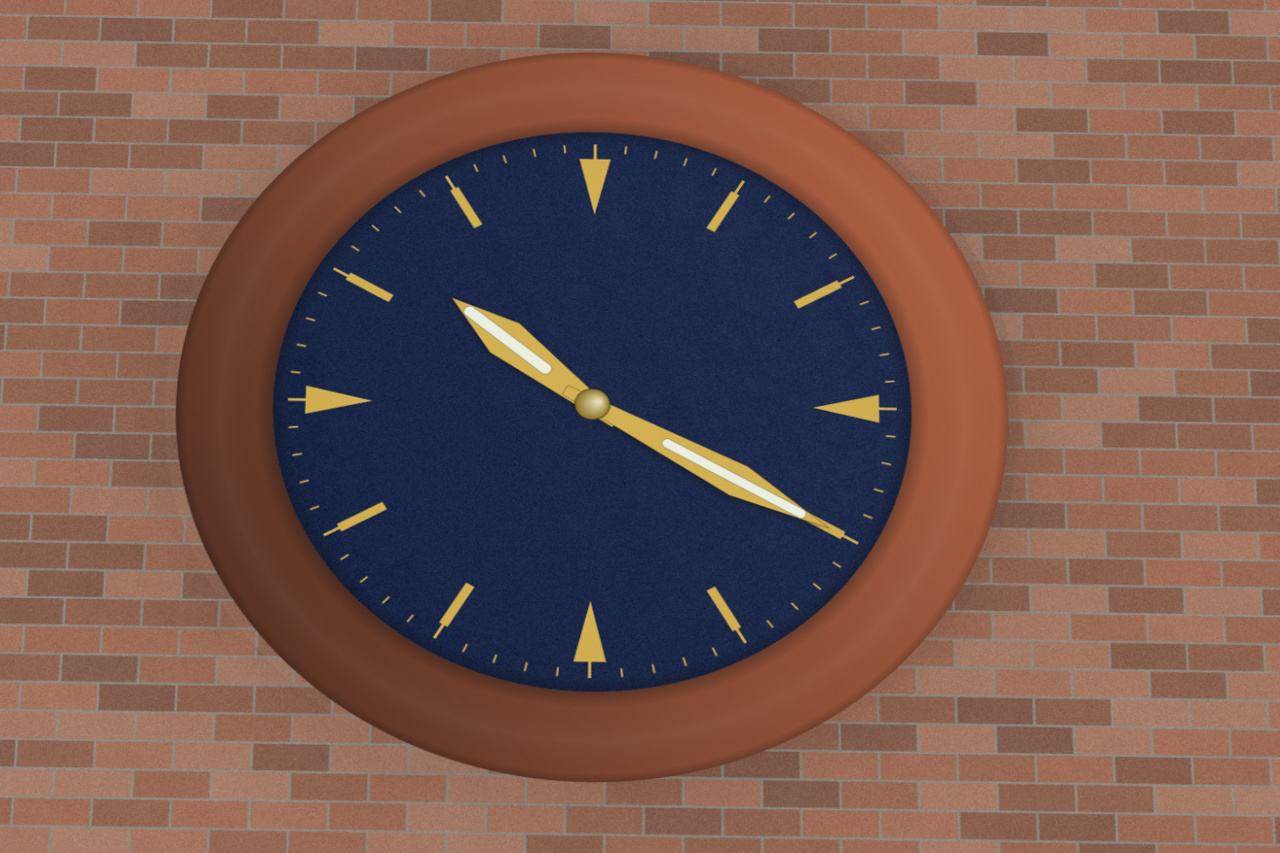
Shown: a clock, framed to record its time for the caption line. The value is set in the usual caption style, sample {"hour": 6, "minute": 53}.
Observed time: {"hour": 10, "minute": 20}
